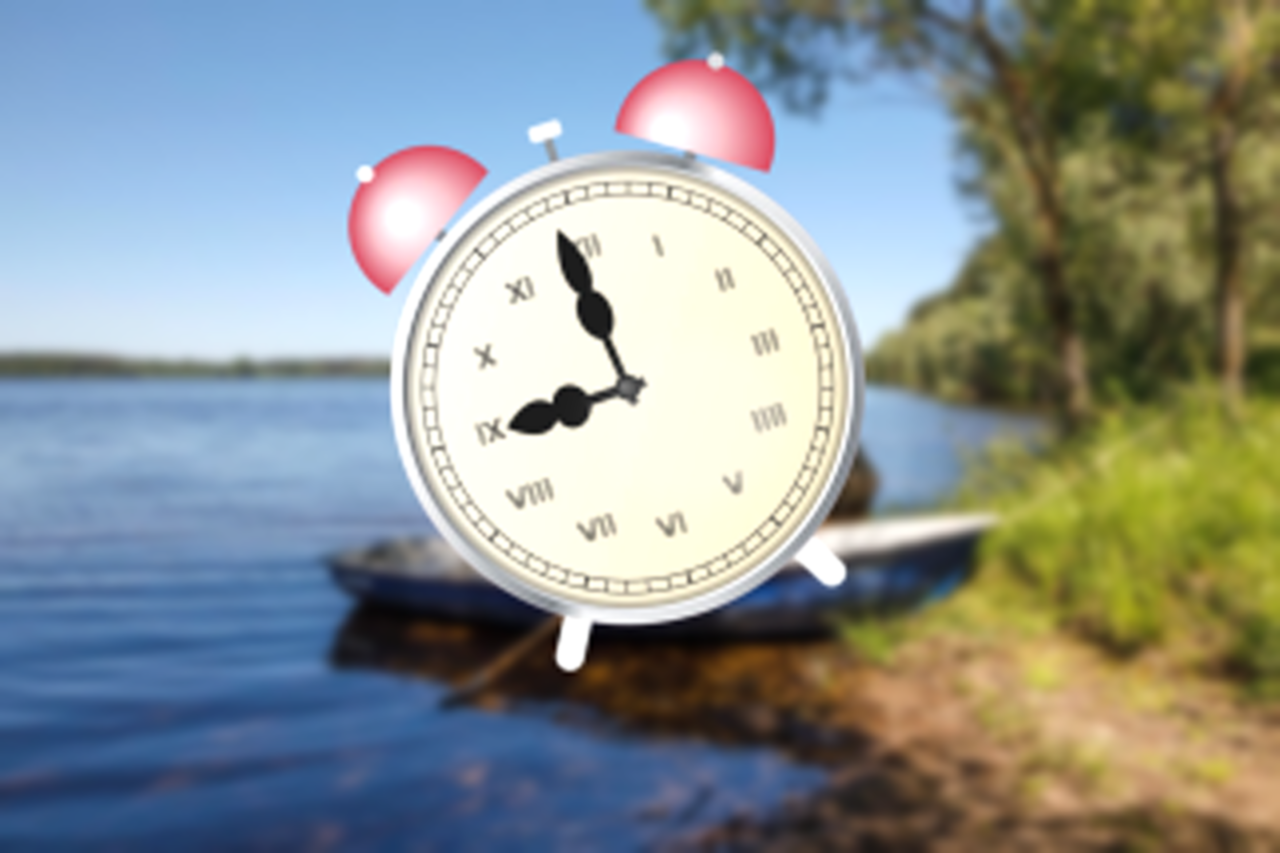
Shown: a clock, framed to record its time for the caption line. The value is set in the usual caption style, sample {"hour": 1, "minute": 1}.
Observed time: {"hour": 8, "minute": 59}
